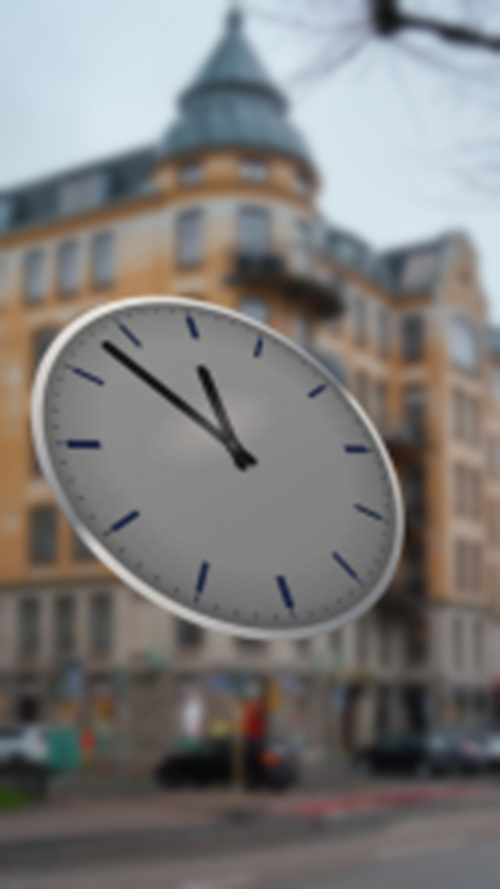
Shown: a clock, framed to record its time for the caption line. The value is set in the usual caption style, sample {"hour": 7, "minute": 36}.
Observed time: {"hour": 11, "minute": 53}
